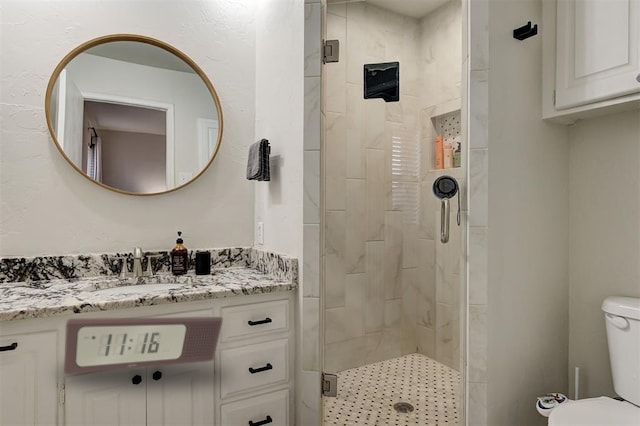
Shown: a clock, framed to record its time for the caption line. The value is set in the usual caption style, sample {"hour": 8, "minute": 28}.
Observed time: {"hour": 11, "minute": 16}
